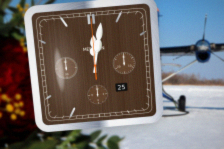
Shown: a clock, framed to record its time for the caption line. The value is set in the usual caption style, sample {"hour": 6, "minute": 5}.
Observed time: {"hour": 12, "minute": 2}
